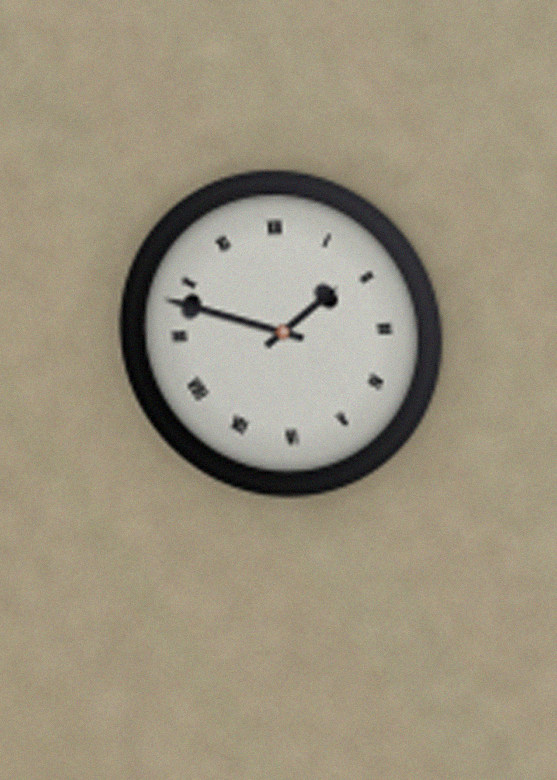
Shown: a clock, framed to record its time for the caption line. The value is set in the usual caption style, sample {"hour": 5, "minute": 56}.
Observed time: {"hour": 1, "minute": 48}
